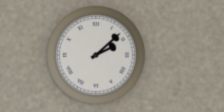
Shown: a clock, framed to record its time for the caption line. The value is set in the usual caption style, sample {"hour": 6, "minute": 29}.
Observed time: {"hour": 2, "minute": 8}
